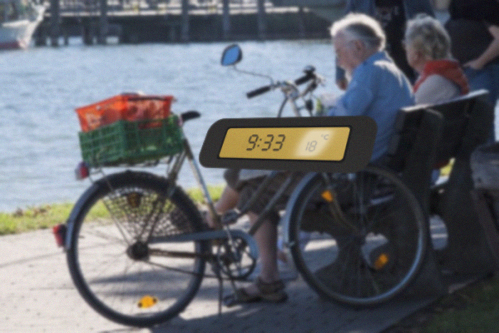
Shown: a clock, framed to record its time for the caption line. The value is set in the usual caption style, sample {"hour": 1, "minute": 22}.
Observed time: {"hour": 9, "minute": 33}
